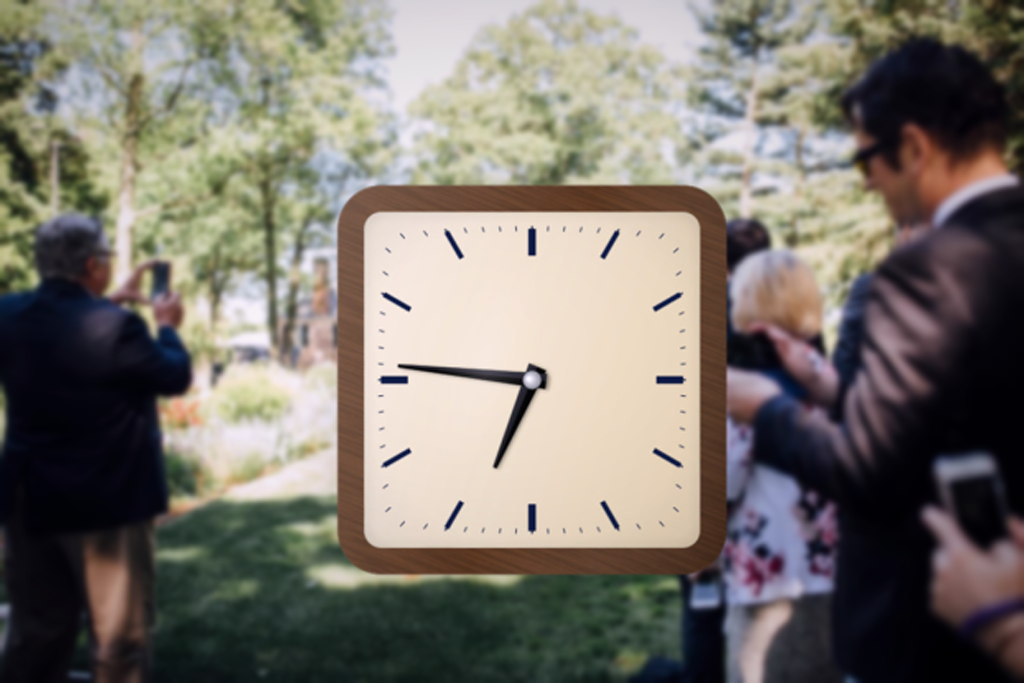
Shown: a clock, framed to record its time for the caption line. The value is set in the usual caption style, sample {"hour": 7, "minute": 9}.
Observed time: {"hour": 6, "minute": 46}
